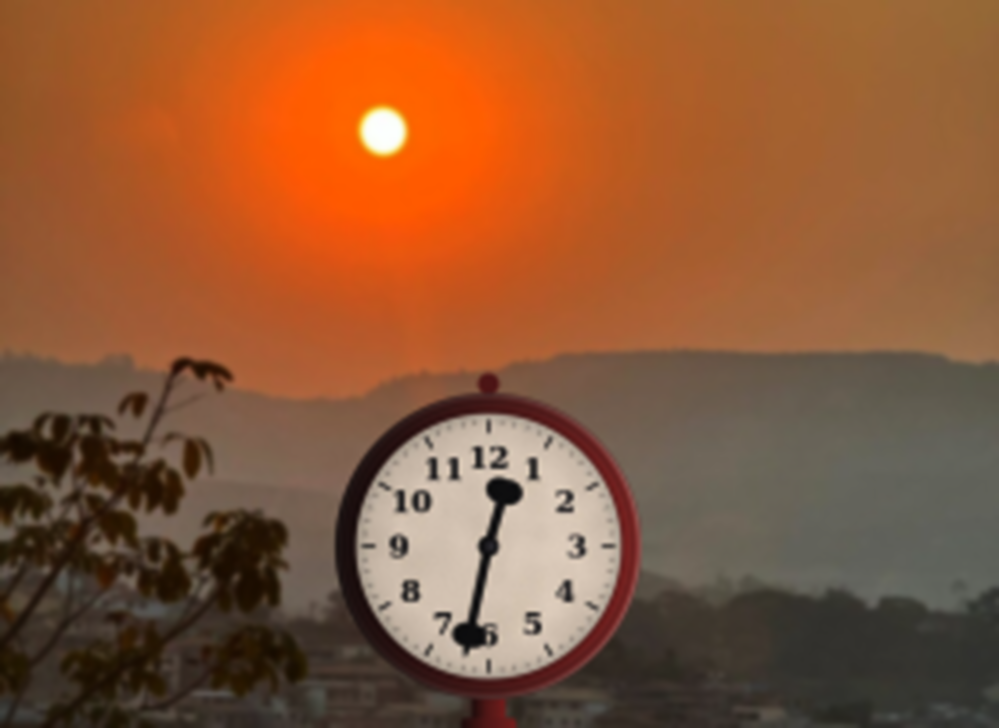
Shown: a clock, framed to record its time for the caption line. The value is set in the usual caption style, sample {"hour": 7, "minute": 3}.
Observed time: {"hour": 12, "minute": 32}
